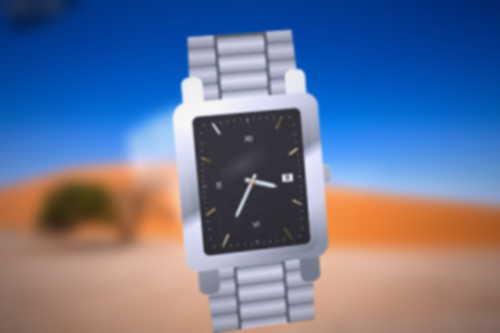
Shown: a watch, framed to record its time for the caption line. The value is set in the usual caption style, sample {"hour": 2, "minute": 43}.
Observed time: {"hour": 3, "minute": 35}
